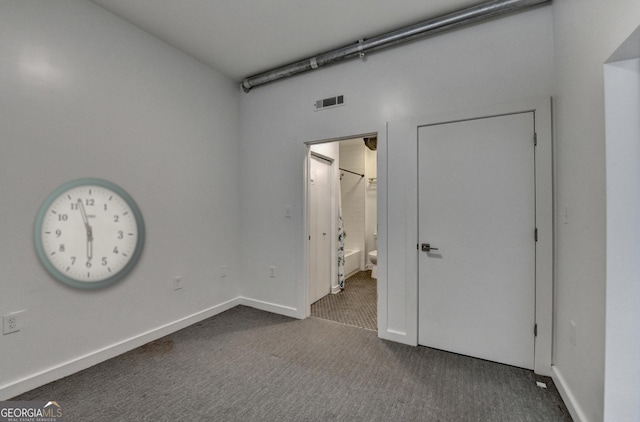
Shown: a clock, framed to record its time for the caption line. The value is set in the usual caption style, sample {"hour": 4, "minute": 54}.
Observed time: {"hour": 5, "minute": 57}
